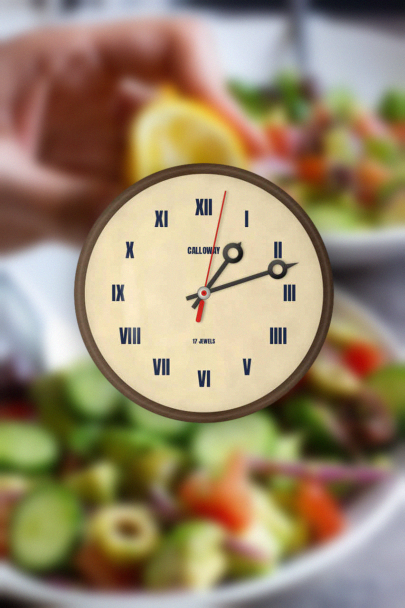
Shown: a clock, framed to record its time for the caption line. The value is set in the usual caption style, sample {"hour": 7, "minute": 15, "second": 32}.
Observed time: {"hour": 1, "minute": 12, "second": 2}
